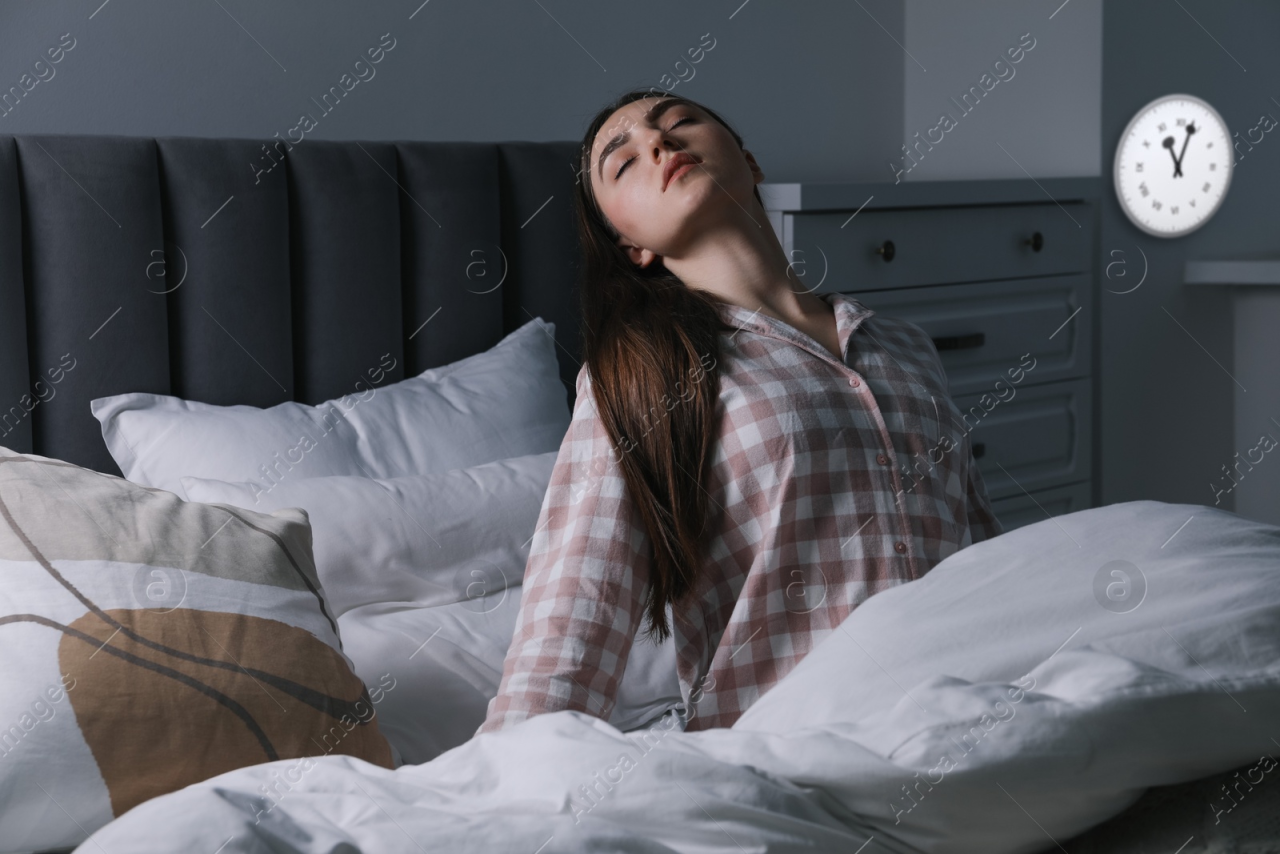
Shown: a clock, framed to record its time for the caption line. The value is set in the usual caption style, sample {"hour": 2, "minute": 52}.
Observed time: {"hour": 11, "minute": 3}
